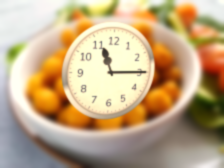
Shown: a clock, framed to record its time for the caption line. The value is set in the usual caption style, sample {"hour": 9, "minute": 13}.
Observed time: {"hour": 11, "minute": 15}
